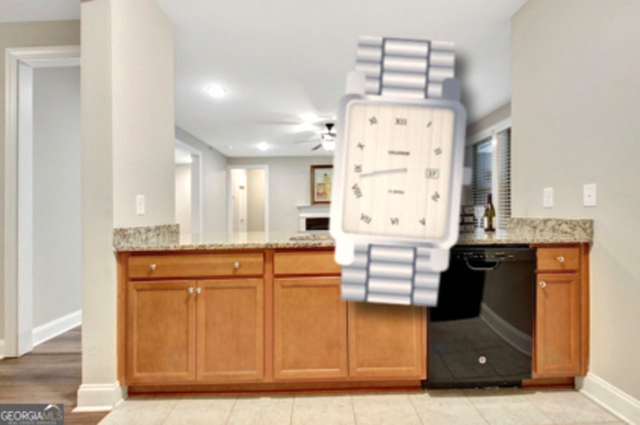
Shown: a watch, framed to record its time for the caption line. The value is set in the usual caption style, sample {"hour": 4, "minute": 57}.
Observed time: {"hour": 8, "minute": 43}
